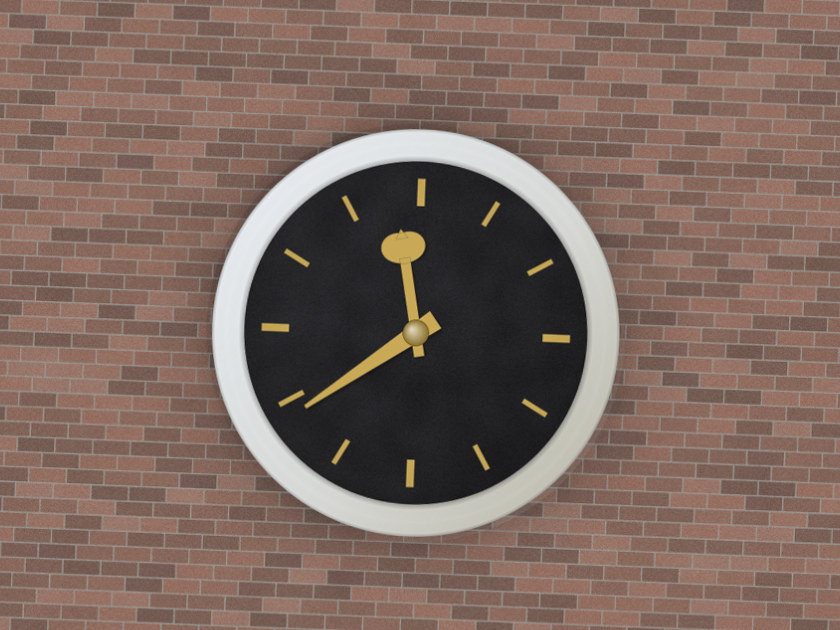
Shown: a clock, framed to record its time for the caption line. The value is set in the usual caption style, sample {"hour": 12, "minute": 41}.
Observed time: {"hour": 11, "minute": 39}
